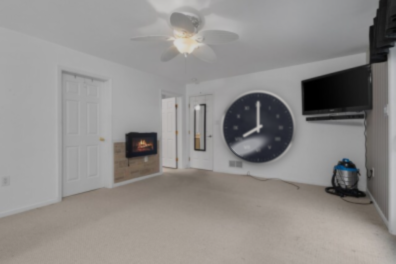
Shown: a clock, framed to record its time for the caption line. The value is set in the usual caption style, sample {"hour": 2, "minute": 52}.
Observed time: {"hour": 8, "minute": 0}
